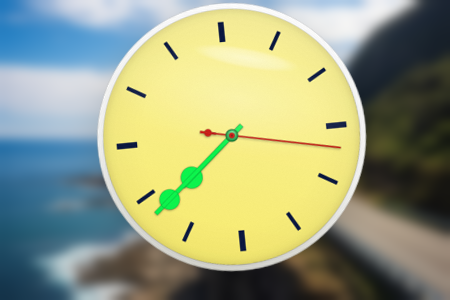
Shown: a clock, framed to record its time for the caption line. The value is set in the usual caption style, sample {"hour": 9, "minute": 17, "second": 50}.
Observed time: {"hour": 7, "minute": 38, "second": 17}
